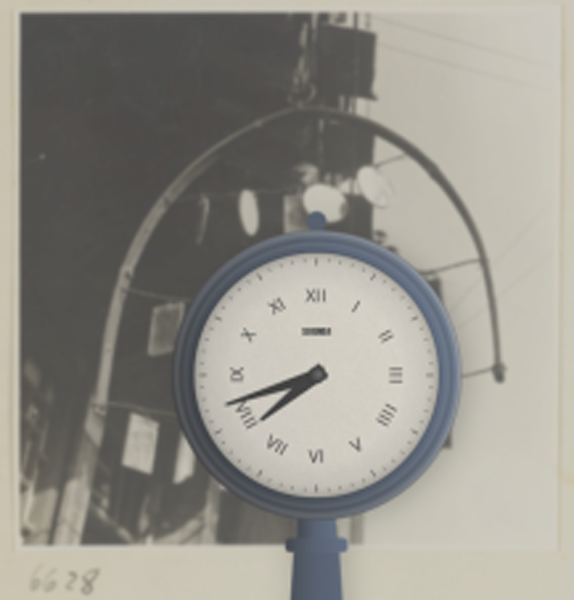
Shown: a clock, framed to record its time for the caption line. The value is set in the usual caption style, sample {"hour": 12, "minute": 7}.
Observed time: {"hour": 7, "minute": 42}
